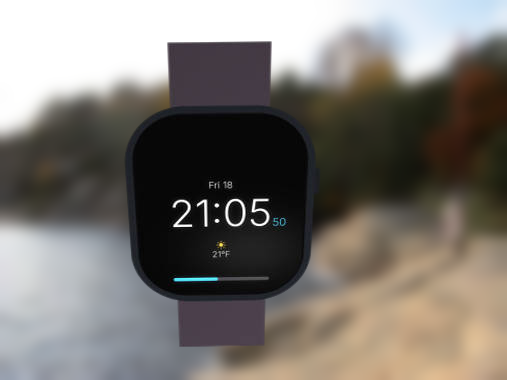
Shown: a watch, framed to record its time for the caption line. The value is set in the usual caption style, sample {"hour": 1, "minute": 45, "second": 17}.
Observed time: {"hour": 21, "minute": 5, "second": 50}
